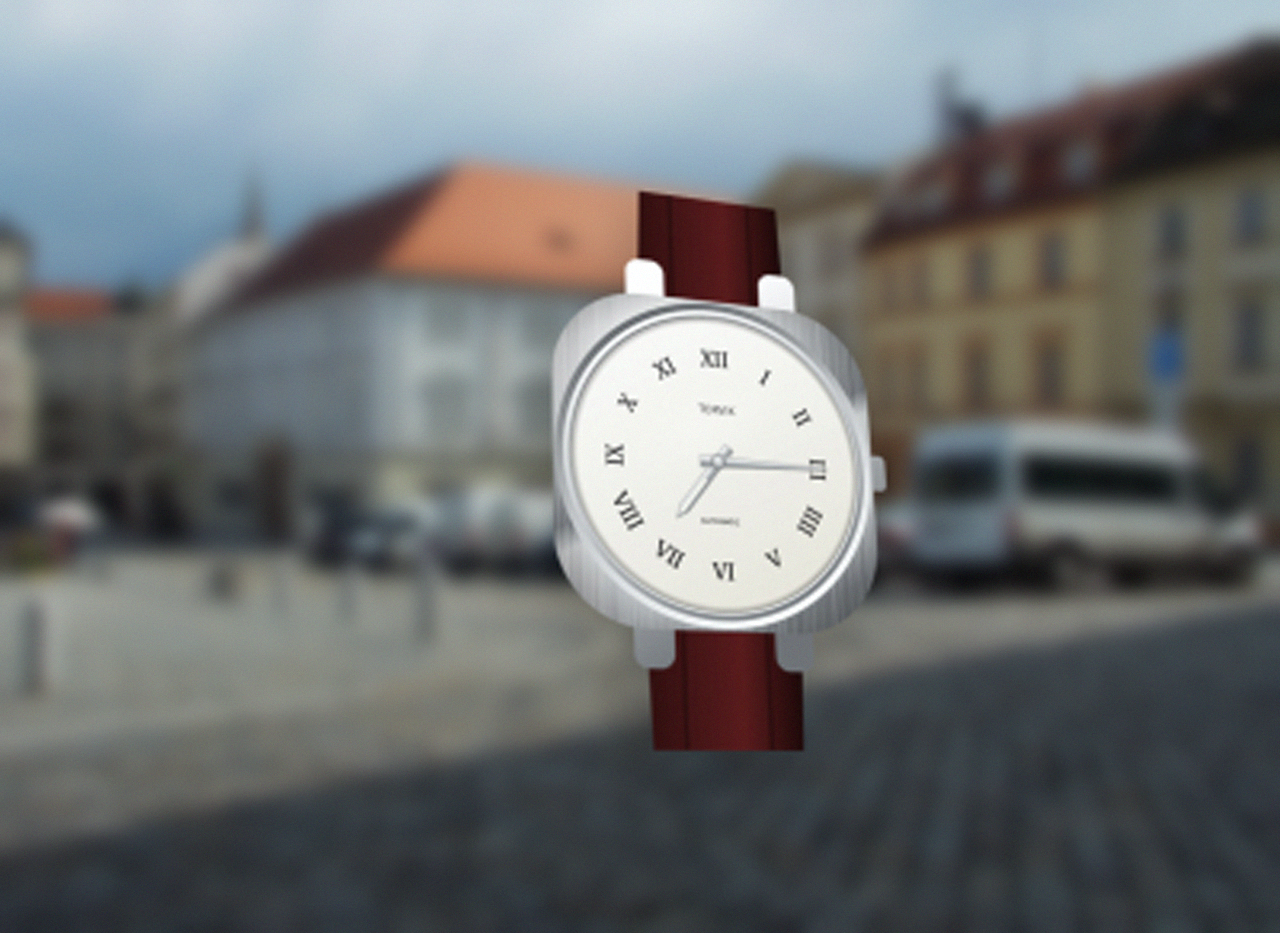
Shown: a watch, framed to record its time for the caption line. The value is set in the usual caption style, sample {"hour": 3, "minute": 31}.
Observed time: {"hour": 7, "minute": 15}
